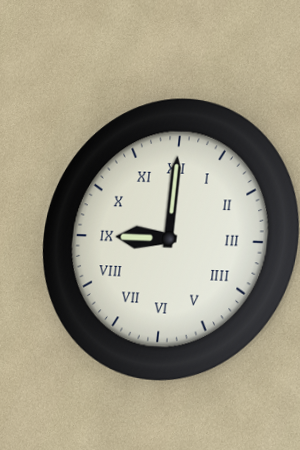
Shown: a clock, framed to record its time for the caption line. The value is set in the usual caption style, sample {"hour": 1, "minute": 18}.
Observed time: {"hour": 9, "minute": 0}
